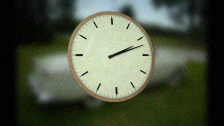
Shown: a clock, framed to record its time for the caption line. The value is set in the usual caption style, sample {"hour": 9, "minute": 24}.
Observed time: {"hour": 2, "minute": 12}
